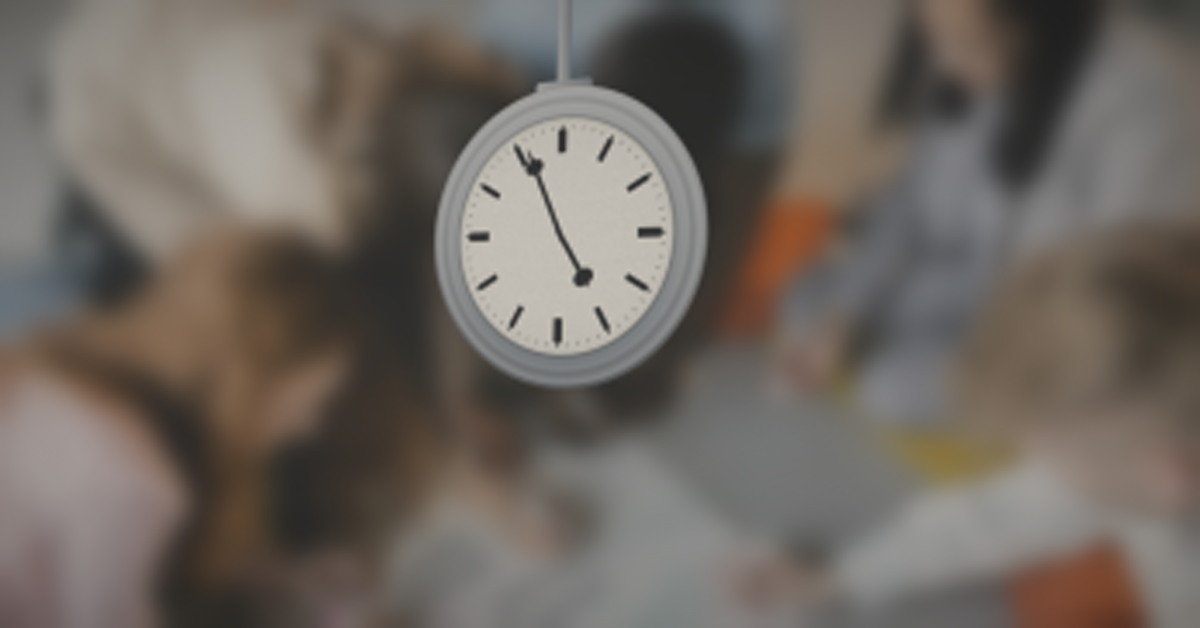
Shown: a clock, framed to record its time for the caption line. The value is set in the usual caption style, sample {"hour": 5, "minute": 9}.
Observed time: {"hour": 4, "minute": 56}
